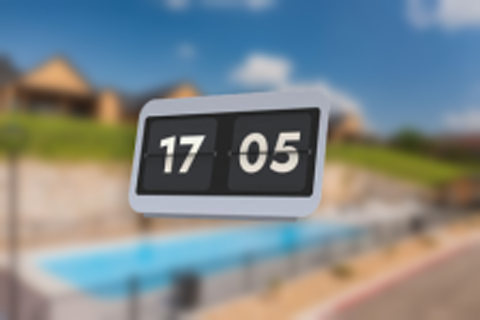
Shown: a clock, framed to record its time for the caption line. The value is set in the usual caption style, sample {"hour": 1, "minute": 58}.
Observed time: {"hour": 17, "minute": 5}
